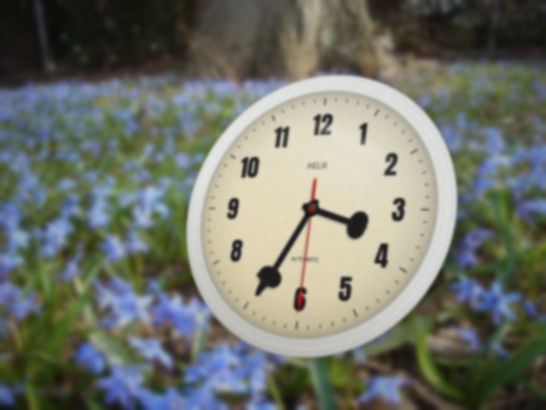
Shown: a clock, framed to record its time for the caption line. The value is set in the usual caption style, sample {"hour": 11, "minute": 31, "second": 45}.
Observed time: {"hour": 3, "minute": 34, "second": 30}
